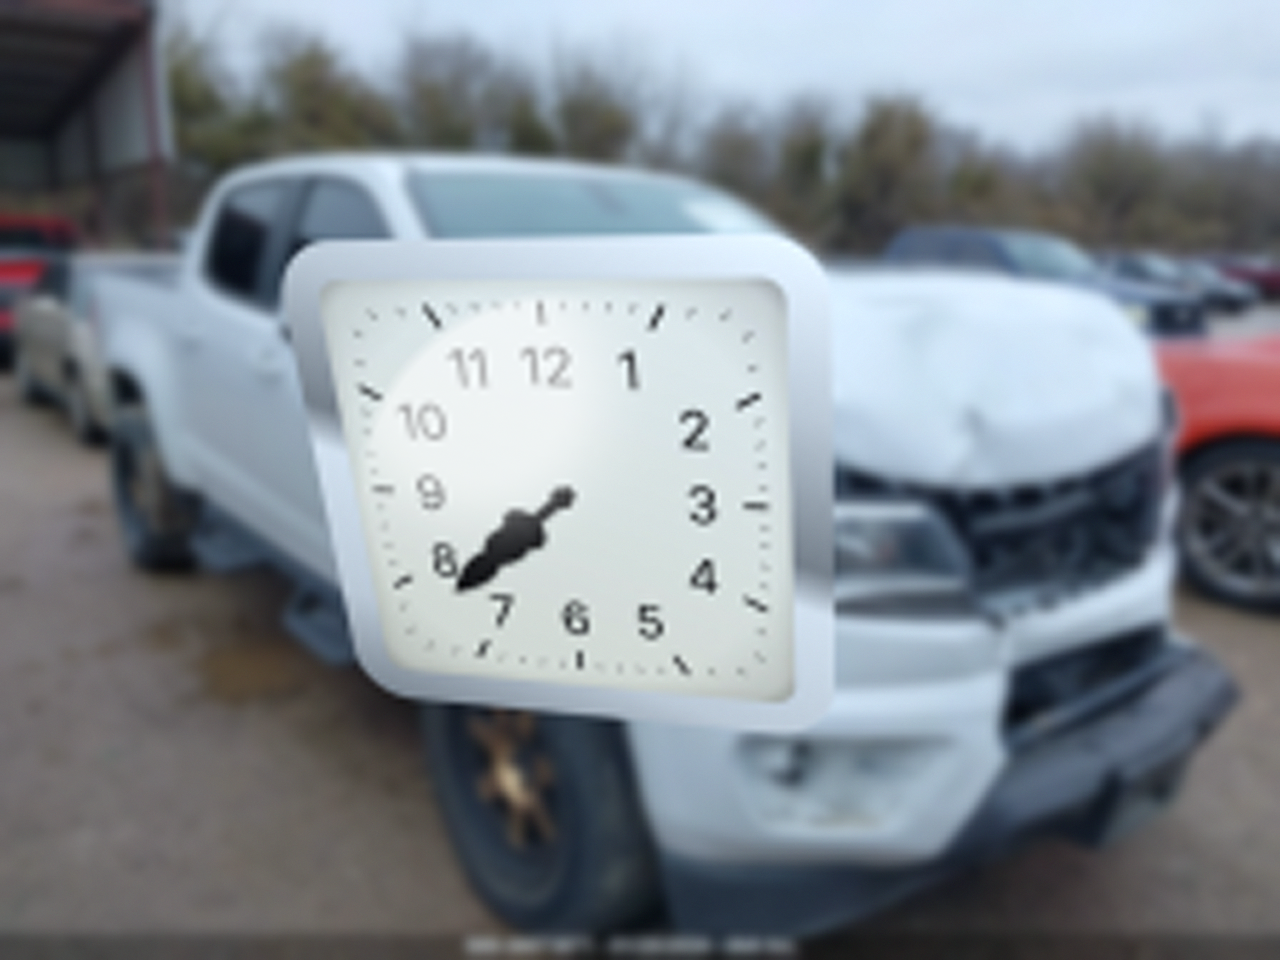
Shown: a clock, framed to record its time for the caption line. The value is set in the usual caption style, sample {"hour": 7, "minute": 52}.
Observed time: {"hour": 7, "minute": 38}
